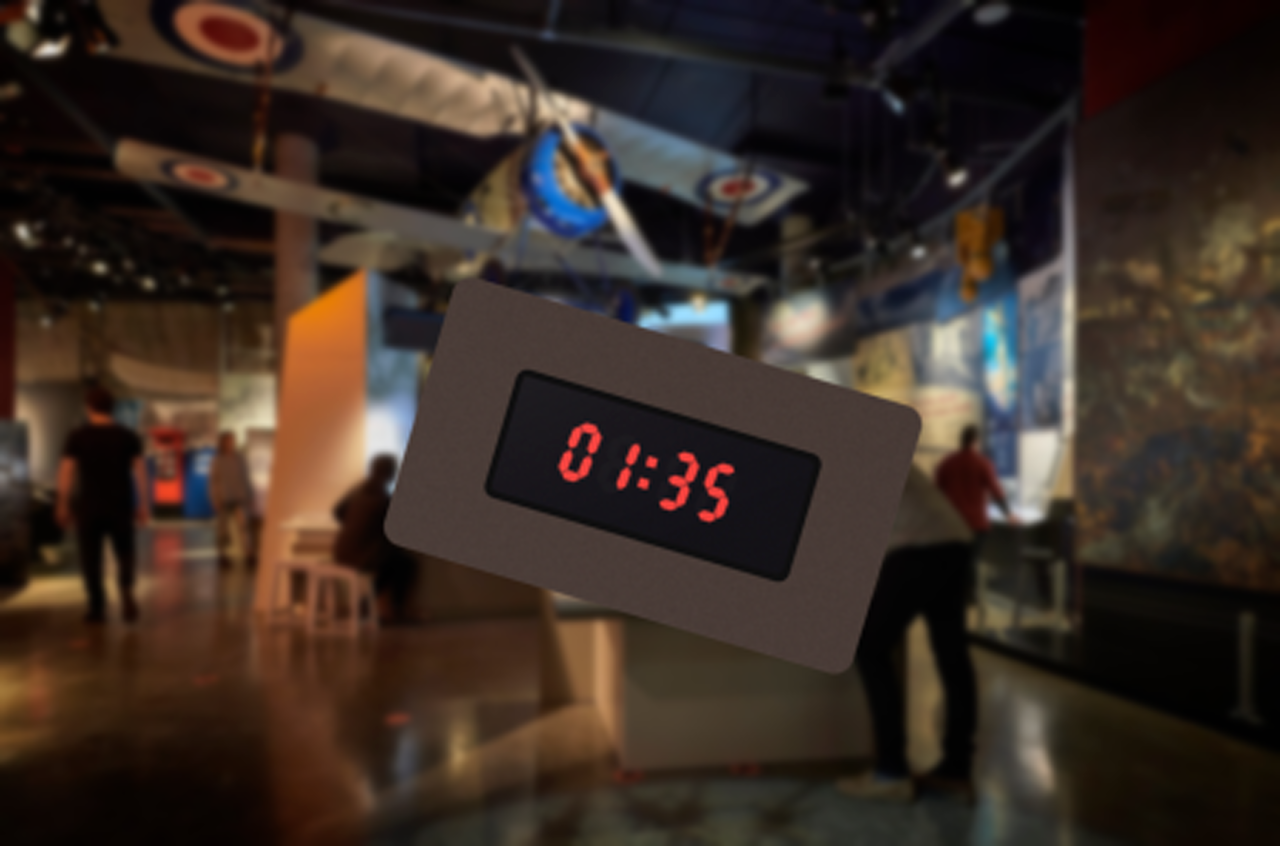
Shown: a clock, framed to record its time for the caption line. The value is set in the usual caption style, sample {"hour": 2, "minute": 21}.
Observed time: {"hour": 1, "minute": 35}
